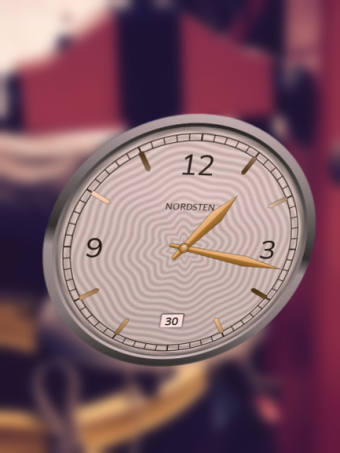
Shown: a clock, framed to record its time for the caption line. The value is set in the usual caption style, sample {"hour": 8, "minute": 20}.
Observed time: {"hour": 1, "minute": 17}
